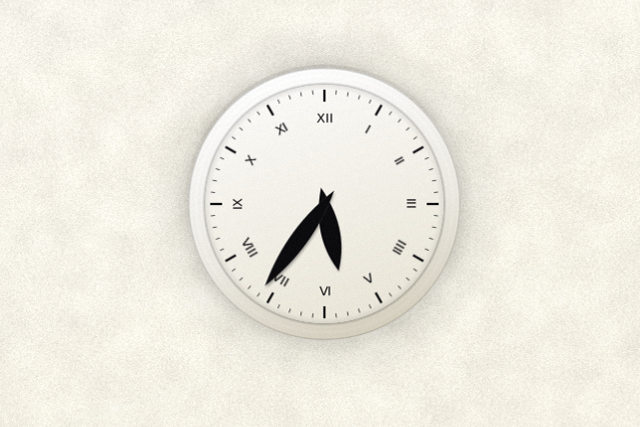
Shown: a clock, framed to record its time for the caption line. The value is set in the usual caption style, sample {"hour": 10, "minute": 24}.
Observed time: {"hour": 5, "minute": 36}
